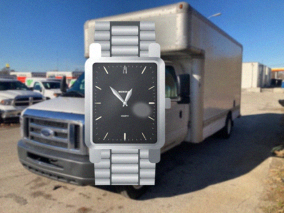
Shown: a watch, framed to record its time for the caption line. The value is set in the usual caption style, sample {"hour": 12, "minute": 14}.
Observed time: {"hour": 12, "minute": 53}
